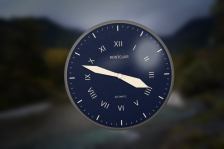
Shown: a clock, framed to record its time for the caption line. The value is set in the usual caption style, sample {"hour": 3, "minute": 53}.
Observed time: {"hour": 3, "minute": 48}
